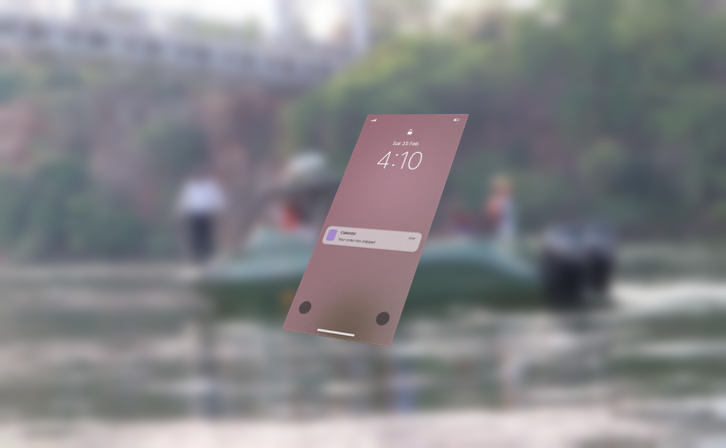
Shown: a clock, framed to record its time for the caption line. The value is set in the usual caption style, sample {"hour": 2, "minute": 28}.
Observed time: {"hour": 4, "minute": 10}
